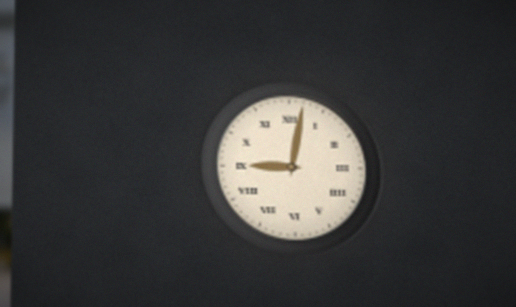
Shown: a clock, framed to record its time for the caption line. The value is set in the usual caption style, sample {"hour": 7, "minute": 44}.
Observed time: {"hour": 9, "minute": 2}
